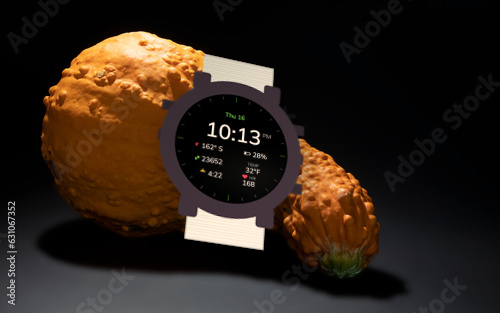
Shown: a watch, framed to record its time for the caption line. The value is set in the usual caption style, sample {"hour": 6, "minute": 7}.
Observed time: {"hour": 10, "minute": 13}
